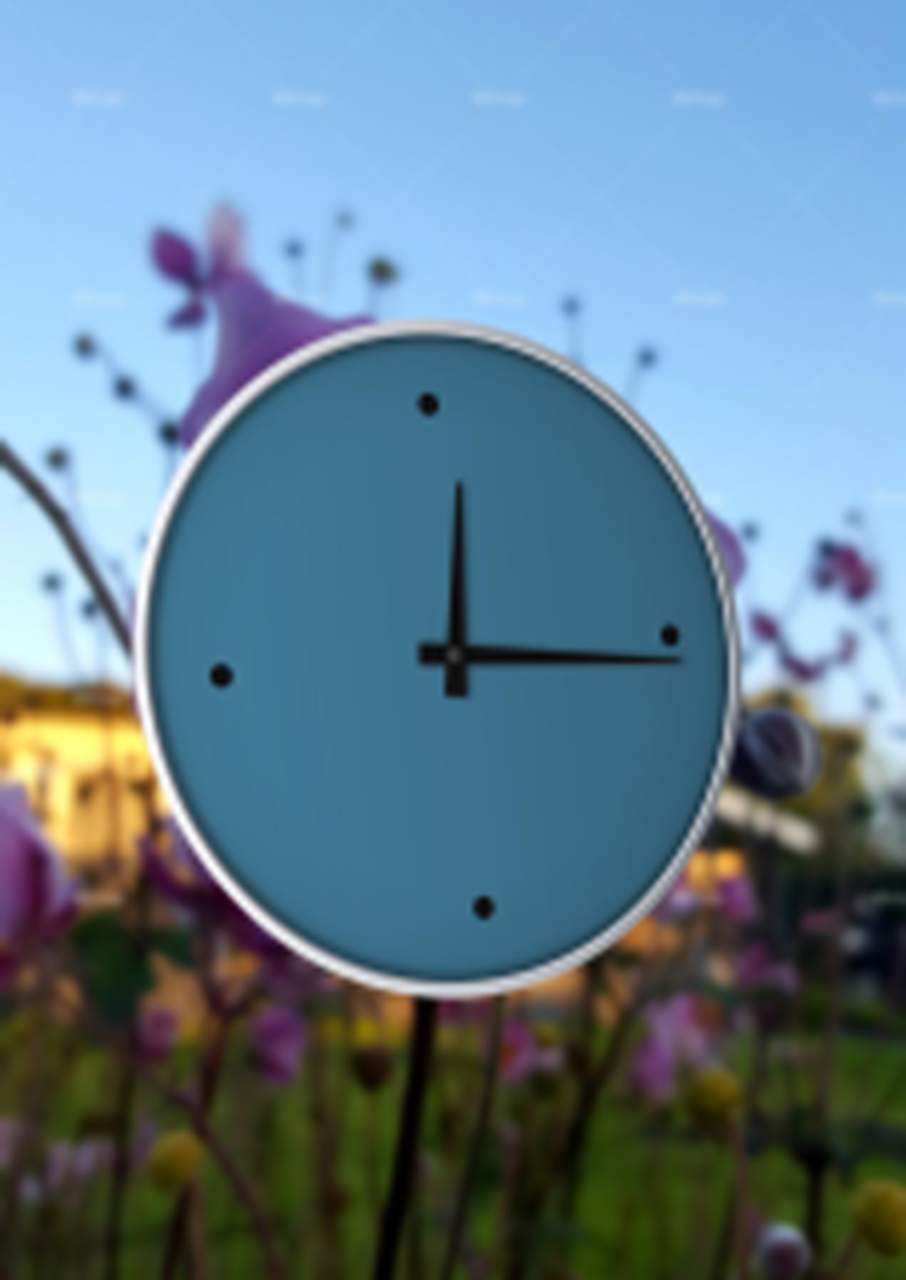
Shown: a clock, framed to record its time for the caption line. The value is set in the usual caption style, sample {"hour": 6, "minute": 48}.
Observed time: {"hour": 12, "minute": 16}
